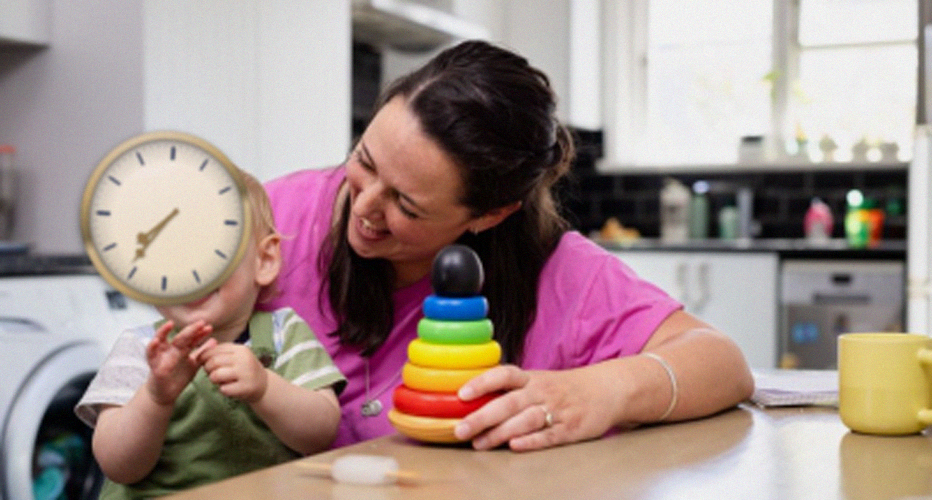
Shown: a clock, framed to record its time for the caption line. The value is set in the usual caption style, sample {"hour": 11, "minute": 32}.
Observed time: {"hour": 7, "minute": 36}
